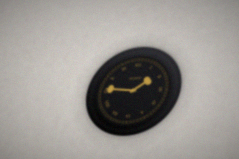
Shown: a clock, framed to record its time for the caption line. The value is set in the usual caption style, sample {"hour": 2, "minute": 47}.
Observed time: {"hour": 1, "minute": 46}
